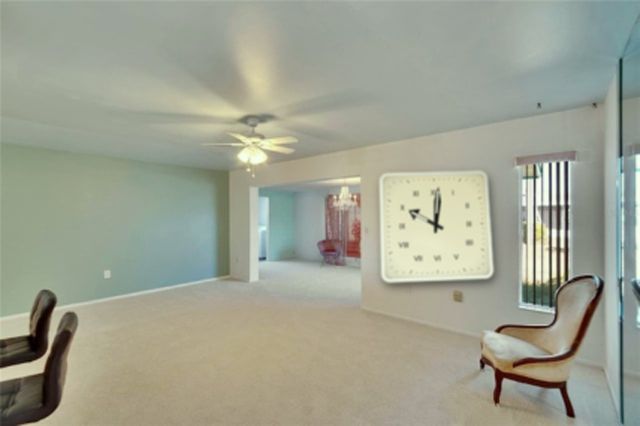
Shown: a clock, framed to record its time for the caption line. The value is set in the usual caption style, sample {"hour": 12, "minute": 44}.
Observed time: {"hour": 10, "minute": 1}
